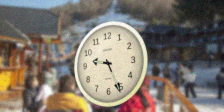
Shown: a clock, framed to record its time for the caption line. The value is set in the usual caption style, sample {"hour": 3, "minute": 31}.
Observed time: {"hour": 9, "minute": 26}
